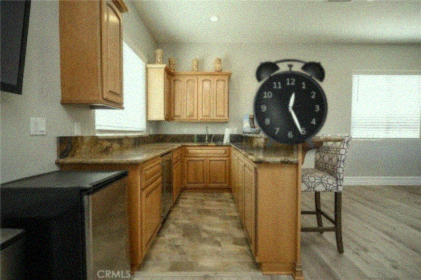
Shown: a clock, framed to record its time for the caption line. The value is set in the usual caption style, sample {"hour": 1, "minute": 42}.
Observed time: {"hour": 12, "minute": 26}
